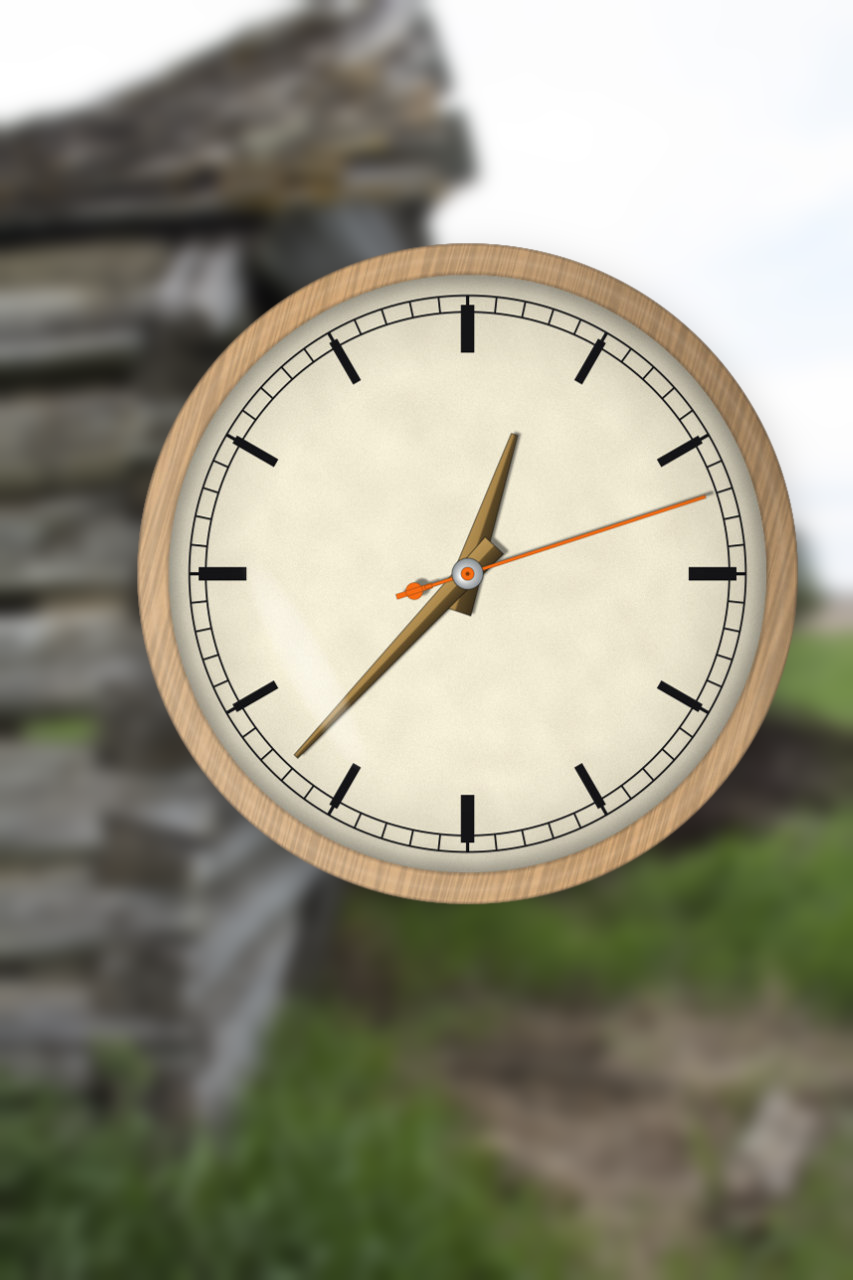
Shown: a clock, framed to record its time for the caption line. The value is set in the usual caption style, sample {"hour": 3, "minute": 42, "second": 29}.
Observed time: {"hour": 12, "minute": 37, "second": 12}
